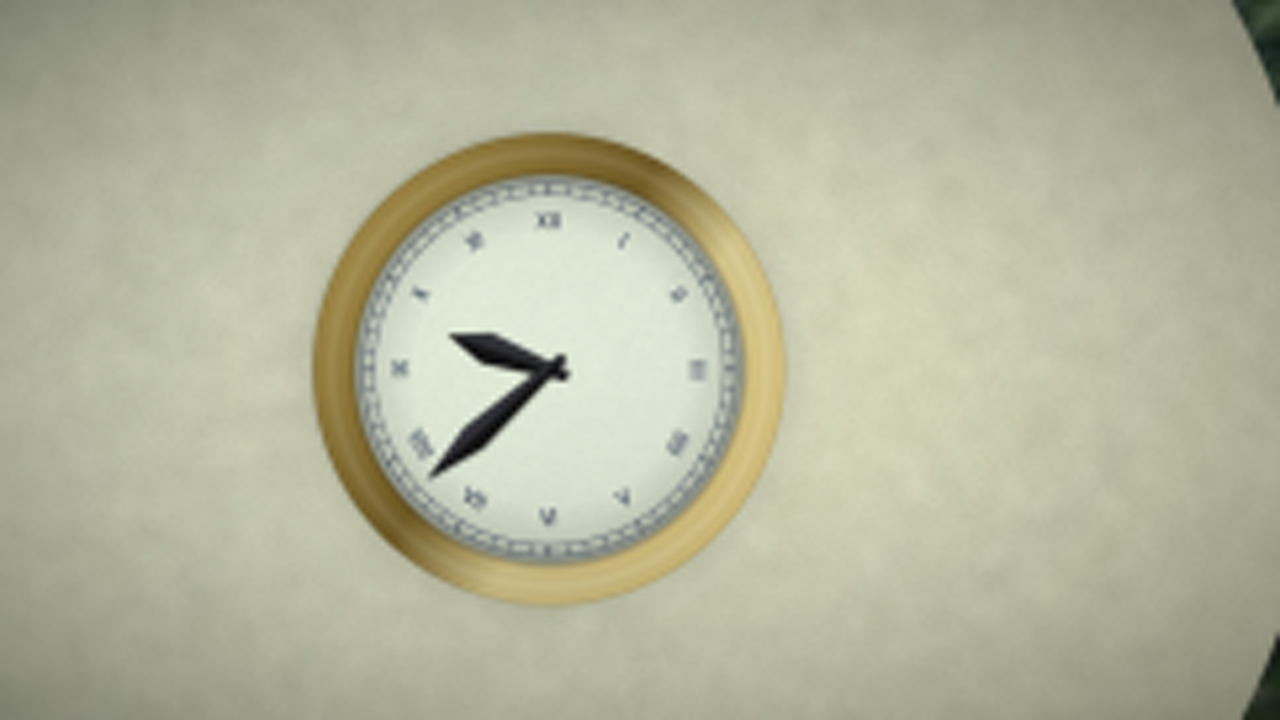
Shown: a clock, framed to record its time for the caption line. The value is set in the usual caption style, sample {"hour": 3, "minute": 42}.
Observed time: {"hour": 9, "minute": 38}
